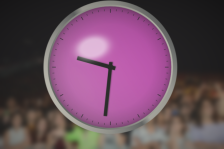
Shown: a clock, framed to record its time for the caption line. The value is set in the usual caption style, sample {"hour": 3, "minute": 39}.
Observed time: {"hour": 9, "minute": 31}
